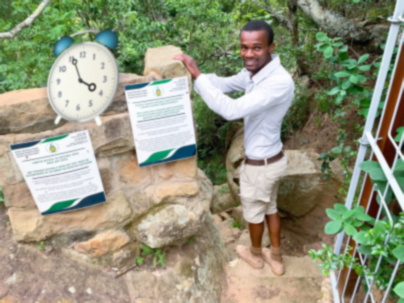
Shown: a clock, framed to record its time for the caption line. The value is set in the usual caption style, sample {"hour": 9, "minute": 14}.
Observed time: {"hour": 3, "minute": 56}
